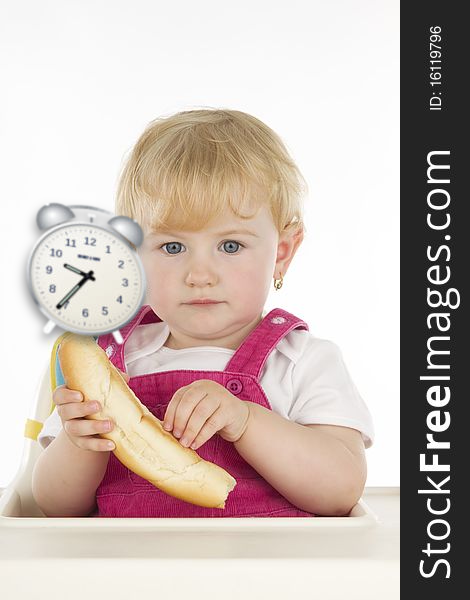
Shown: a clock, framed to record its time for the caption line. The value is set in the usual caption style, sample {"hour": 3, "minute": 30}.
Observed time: {"hour": 9, "minute": 36}
